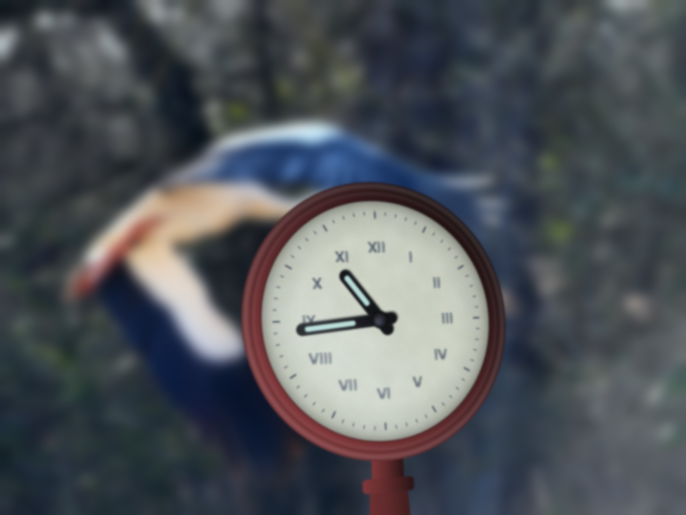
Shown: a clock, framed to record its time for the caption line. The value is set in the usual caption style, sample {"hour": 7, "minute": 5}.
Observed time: {"hour": 10, "minute": 44}
